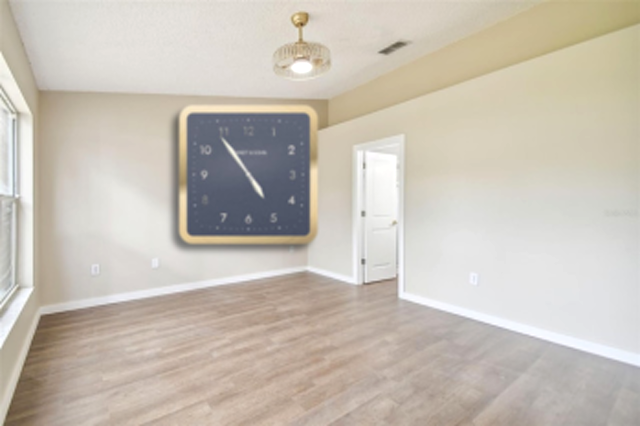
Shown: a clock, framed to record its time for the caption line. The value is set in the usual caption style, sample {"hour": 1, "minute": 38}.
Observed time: {"hour": 4, "minute": 54}
